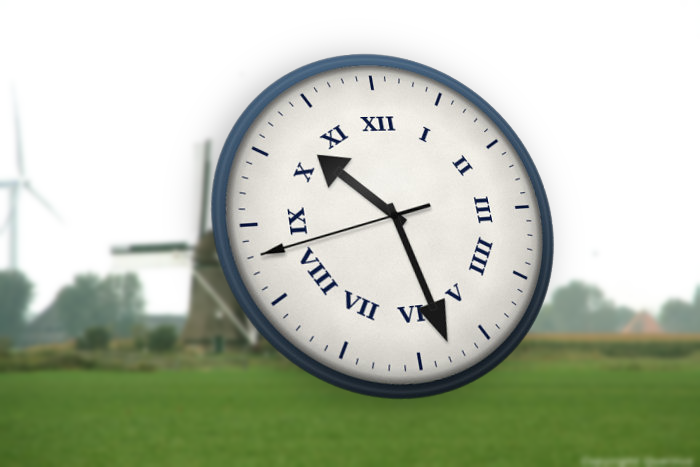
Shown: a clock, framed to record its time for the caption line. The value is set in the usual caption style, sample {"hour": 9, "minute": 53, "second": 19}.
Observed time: {"hour": 10, "minute": 27, "second": 43}
